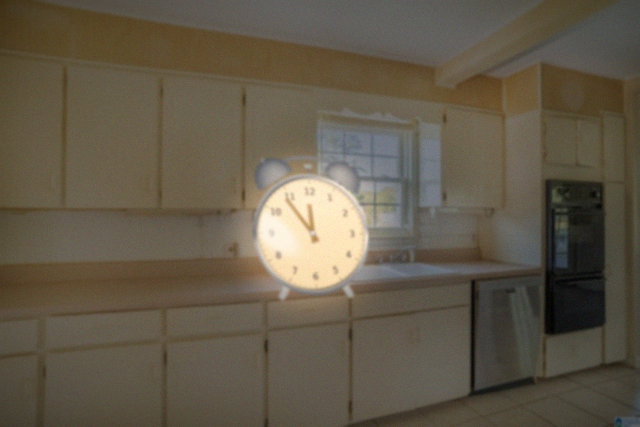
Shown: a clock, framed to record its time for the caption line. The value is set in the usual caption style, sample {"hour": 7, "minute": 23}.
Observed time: {"hour": 11, "minute": 54}
